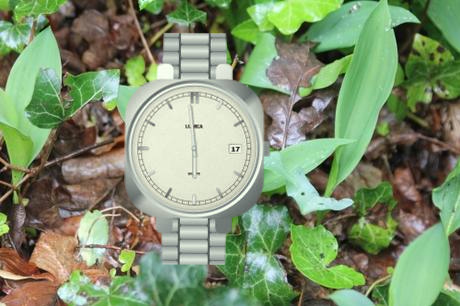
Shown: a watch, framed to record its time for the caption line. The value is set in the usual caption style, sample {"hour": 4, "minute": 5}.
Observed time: {"hour": 5, "minute": 59}
